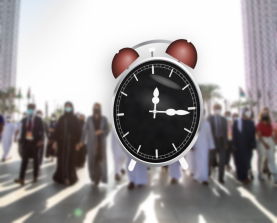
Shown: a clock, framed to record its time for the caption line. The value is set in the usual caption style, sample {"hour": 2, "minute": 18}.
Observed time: {"hour": 12, "minute": 16}
